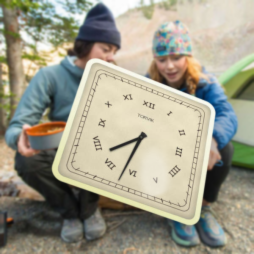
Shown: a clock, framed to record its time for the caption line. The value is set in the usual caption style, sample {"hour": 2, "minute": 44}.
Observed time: {"hour": 7, "minute": 32}
